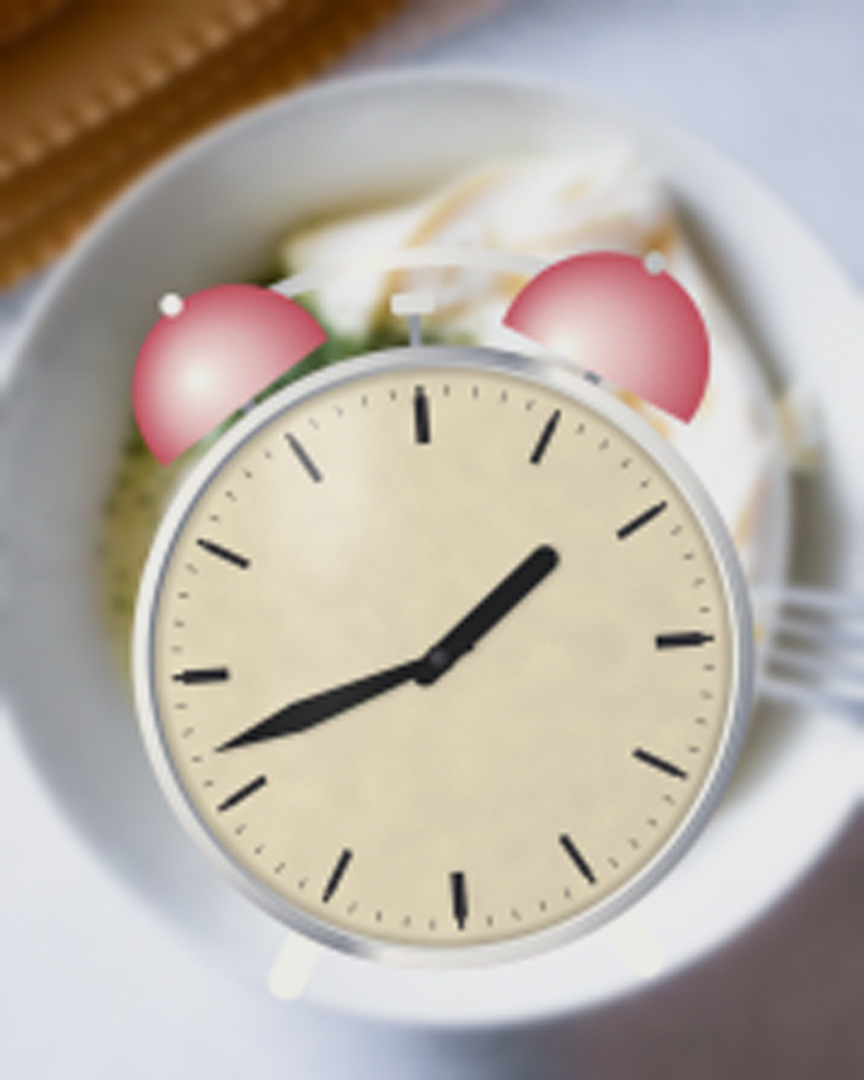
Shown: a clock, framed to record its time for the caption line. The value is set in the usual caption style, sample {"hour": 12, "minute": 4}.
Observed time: {"hour": 1, "minute": 42}
